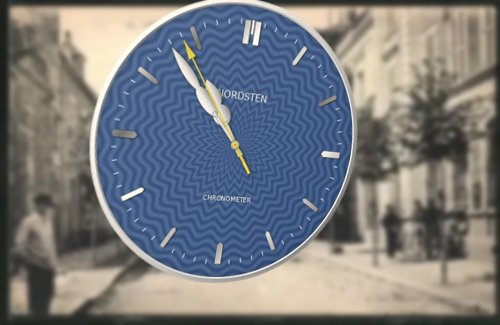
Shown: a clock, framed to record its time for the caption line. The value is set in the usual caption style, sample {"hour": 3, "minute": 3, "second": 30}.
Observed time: {"hour": 10, "minute": 52, "second": 54}
